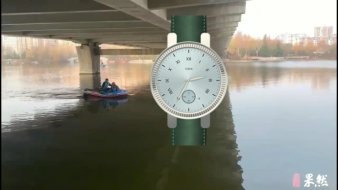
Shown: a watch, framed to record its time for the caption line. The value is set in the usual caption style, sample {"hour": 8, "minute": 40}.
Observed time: {"hour": 2, "minute": 35}
